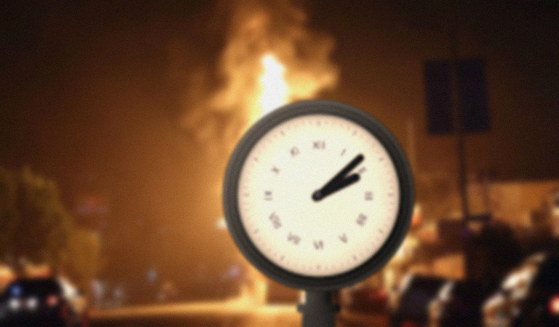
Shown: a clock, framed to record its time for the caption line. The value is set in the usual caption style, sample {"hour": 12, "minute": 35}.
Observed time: {"hour": 2, "minute": 8}
